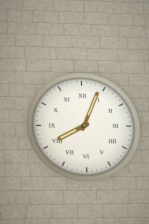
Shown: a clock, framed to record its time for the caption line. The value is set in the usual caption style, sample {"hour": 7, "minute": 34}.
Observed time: {"hour": 8, "minute": 4}
